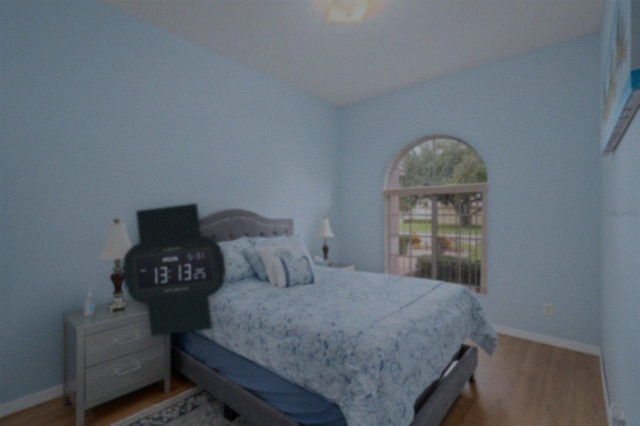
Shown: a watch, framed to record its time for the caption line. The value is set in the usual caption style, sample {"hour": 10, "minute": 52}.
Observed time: {"hour": 13, "minute": 13}
